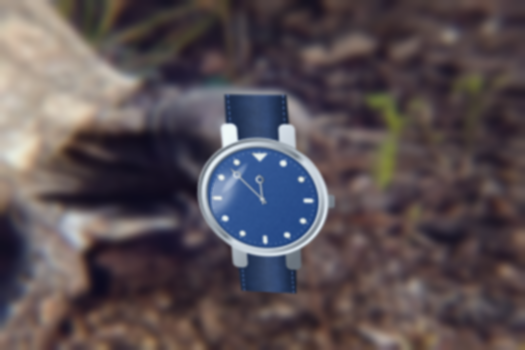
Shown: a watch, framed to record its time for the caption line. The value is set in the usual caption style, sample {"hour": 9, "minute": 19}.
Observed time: {"hour": 11, "minute": 53}
